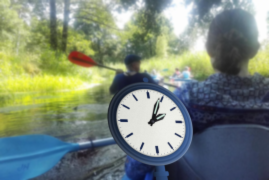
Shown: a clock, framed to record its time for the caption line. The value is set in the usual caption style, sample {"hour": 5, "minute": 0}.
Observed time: {"hour": 2, "minute": 4}
